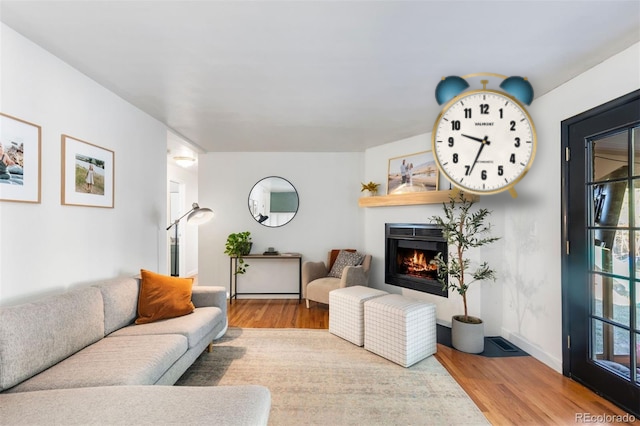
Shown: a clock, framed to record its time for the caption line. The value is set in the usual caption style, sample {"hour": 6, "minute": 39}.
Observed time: {"hour": 9, "minute": 34}
